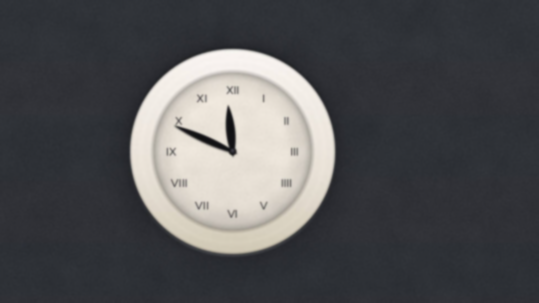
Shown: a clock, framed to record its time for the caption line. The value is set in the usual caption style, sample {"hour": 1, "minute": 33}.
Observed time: {"hour": 11, "minute": 49}
